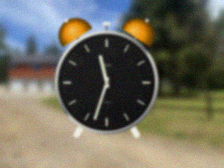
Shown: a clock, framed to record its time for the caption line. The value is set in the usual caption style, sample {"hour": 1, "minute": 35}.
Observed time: {"hour": 11, "minute": 33}
